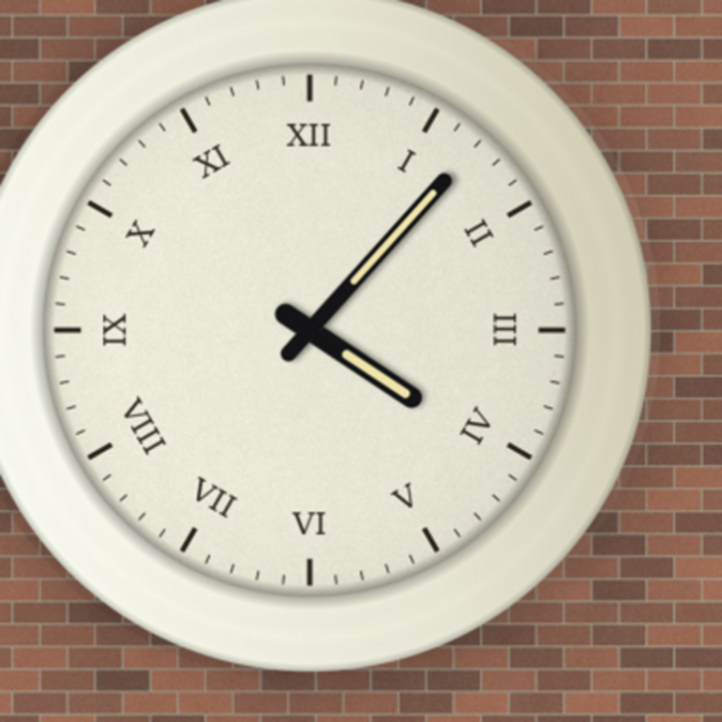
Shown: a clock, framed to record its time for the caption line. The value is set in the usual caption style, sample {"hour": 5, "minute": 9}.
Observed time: {"hour": 4, "minute": 7}
